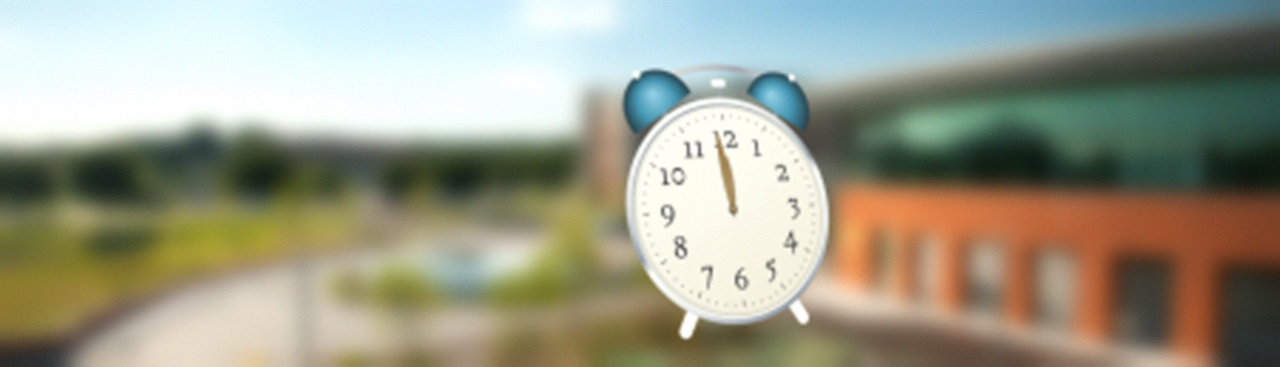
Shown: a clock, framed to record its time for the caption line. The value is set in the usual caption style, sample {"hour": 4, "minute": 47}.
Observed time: {"hour": 11, "minute": 59}
